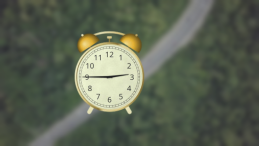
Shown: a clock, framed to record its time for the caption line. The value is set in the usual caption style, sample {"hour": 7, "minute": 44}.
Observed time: {"hour": 2, "minute": 45}
